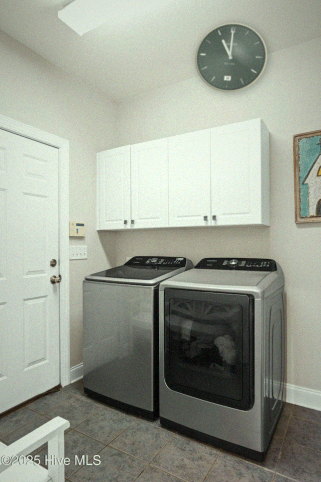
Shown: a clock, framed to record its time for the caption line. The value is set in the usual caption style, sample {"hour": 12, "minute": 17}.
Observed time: {"hour": 11, "minute": 0}
